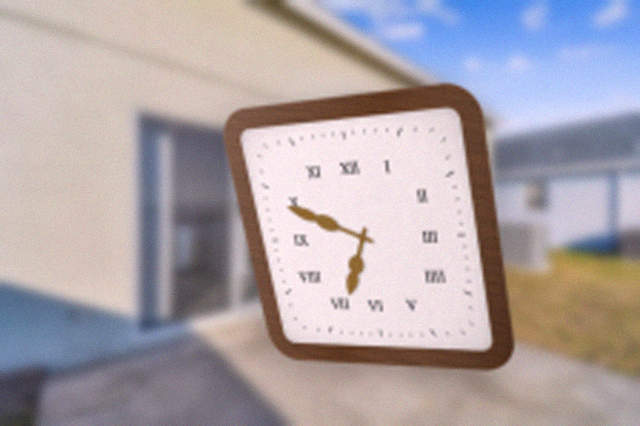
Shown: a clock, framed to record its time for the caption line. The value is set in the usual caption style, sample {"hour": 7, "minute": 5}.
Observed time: {"hour": 6, "minute": 49}
